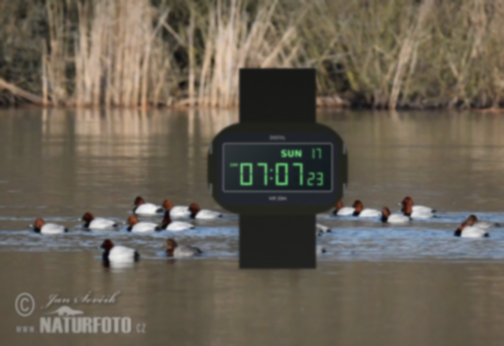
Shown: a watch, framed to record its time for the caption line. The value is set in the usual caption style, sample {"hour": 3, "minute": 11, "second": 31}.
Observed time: {"hour": 7, "minute": 7, "second": 23}
